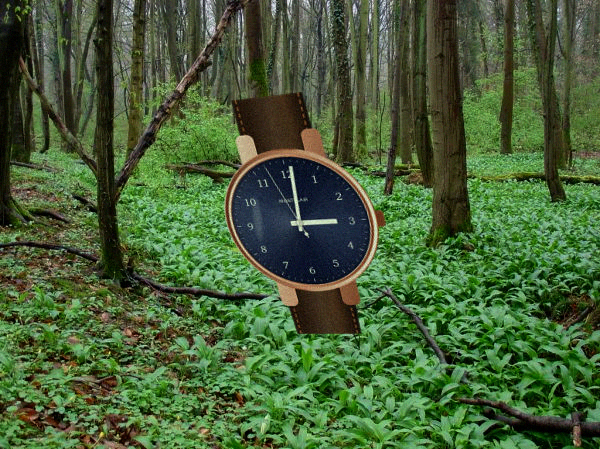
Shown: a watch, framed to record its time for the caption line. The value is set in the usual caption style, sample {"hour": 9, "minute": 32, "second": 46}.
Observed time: {"hour": 3, "minute": 0, "second": 57}
